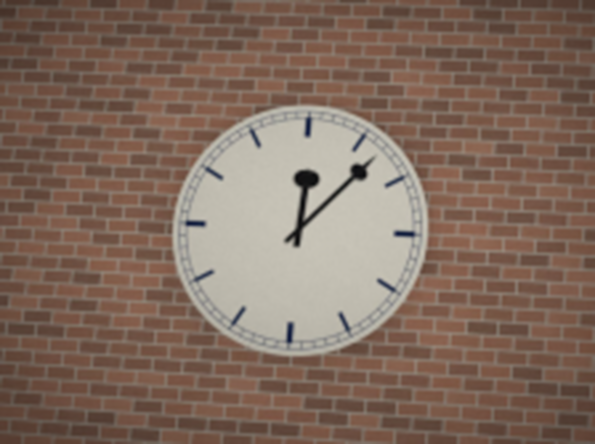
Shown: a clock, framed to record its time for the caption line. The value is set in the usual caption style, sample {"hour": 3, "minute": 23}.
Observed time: {"hour": 12, "minute": 7}
